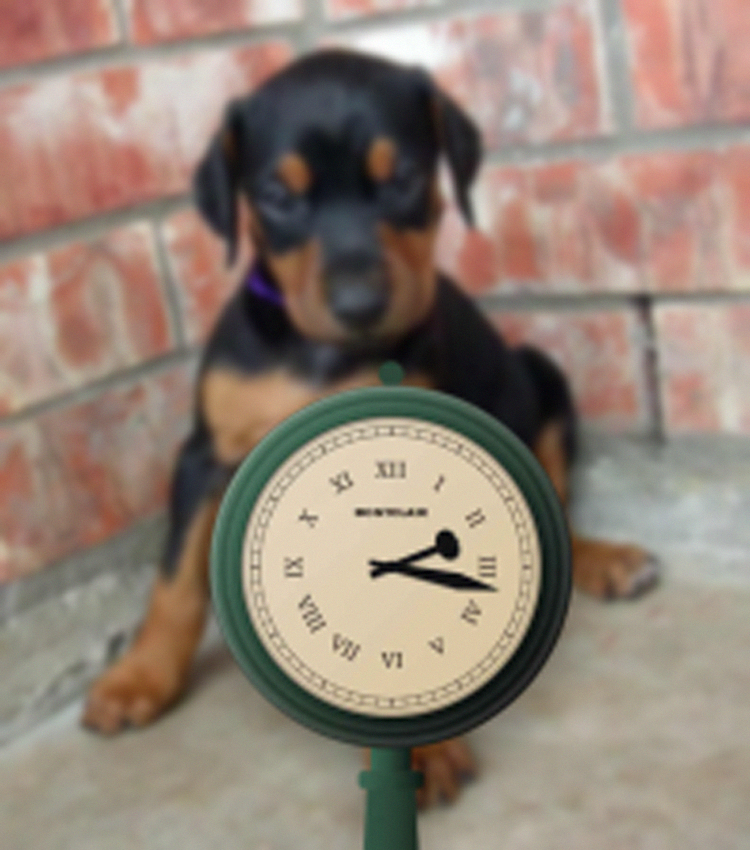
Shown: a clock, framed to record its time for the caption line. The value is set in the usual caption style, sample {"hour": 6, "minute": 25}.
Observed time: {"hour": 2, "minute": 17}
